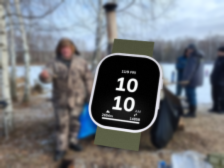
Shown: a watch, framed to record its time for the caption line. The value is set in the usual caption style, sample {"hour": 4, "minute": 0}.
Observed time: {"hour": 10, "minute": 10}
